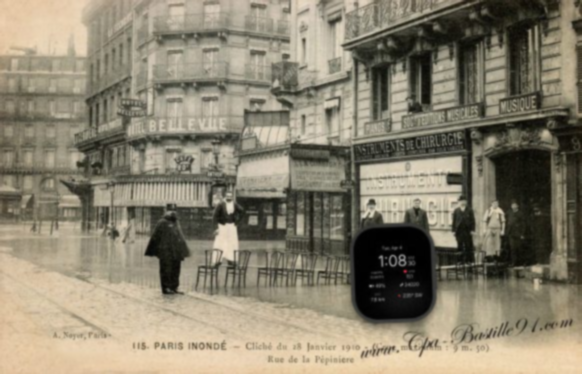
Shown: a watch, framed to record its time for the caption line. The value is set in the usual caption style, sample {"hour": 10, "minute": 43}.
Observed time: {"hour": 1, "minute": 8}
